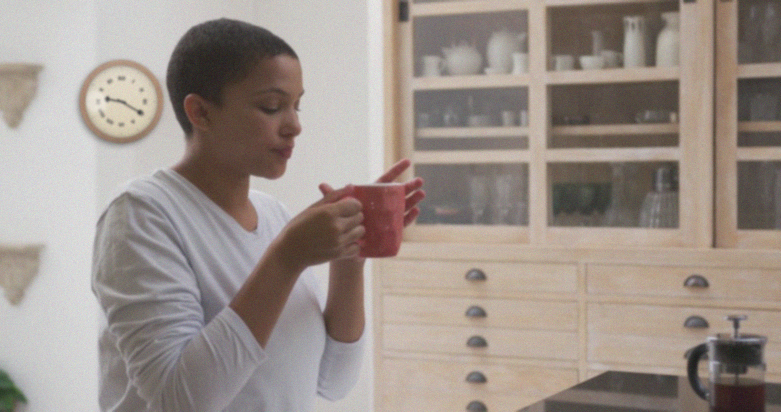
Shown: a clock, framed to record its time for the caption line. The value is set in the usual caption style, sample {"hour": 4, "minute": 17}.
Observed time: {"hour": 9, "minute": 20}
